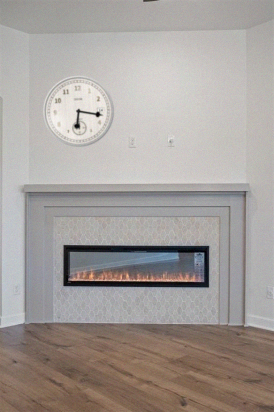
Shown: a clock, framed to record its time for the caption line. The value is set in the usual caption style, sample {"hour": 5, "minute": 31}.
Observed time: {"hour": 6, "minute": 17}
